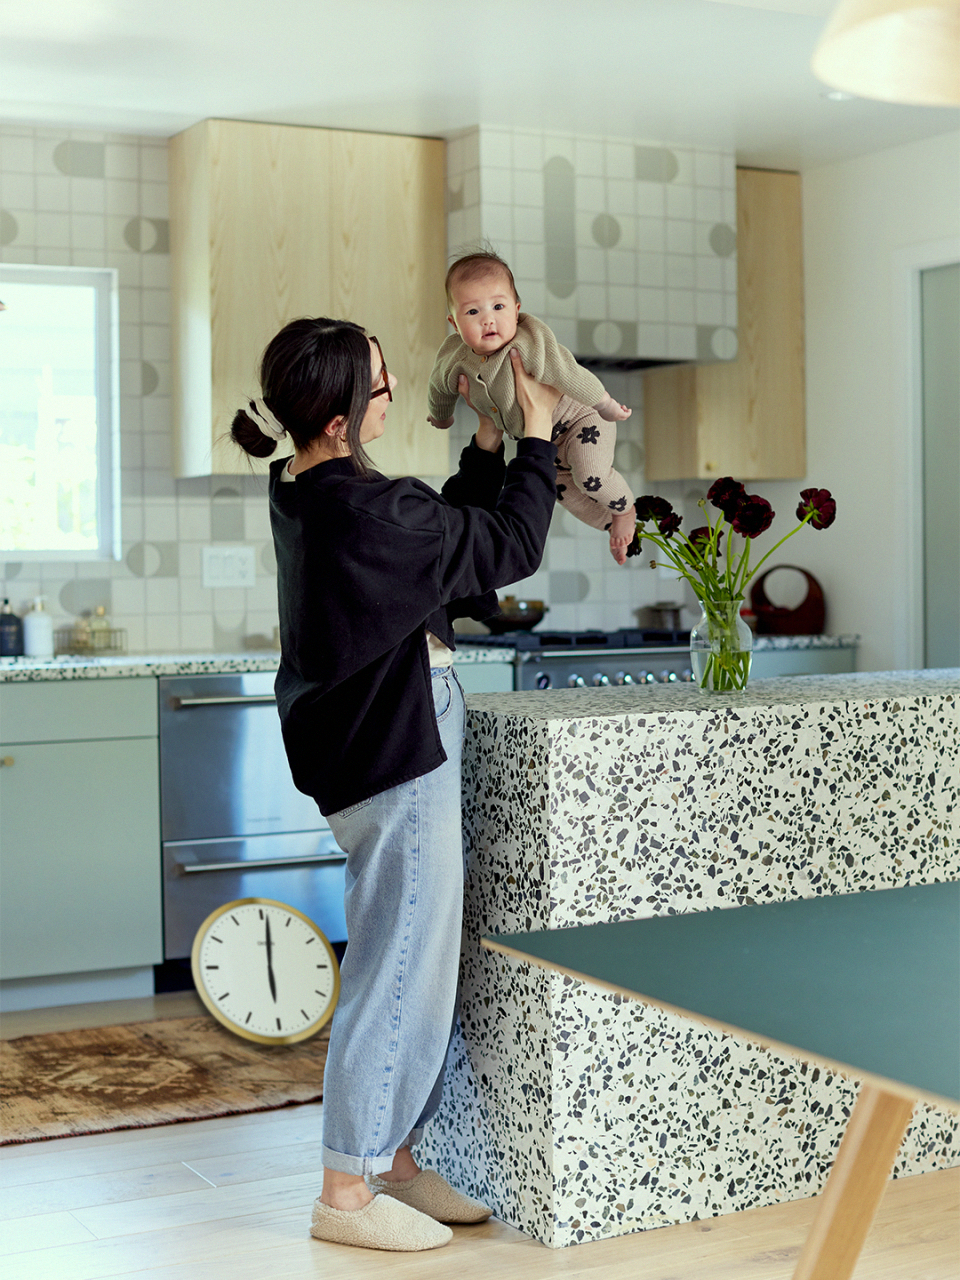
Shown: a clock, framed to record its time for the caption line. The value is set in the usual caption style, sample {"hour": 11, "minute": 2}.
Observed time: {"hour": 6, "minute": 1}
